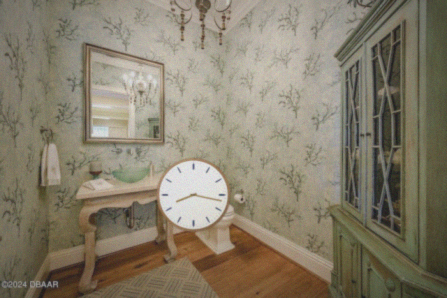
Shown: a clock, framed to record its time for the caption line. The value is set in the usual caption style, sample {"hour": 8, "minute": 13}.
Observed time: {"hour": 8, "minute": 17}
